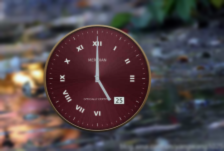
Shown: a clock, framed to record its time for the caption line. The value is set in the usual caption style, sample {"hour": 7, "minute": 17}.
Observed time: {"hour": 5, "minute": 0}
